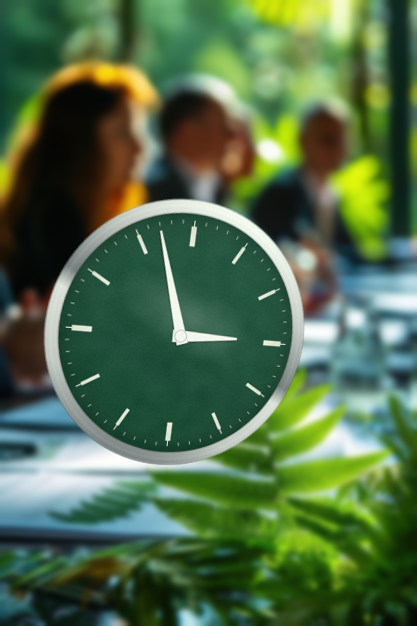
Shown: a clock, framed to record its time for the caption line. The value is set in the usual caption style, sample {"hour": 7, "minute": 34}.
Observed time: {"hour": 2, "minute": 57}
